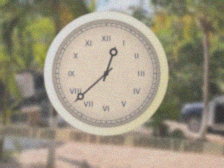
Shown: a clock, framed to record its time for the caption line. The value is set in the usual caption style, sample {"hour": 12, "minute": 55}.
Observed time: {"hour": 12, "minute": 38}
